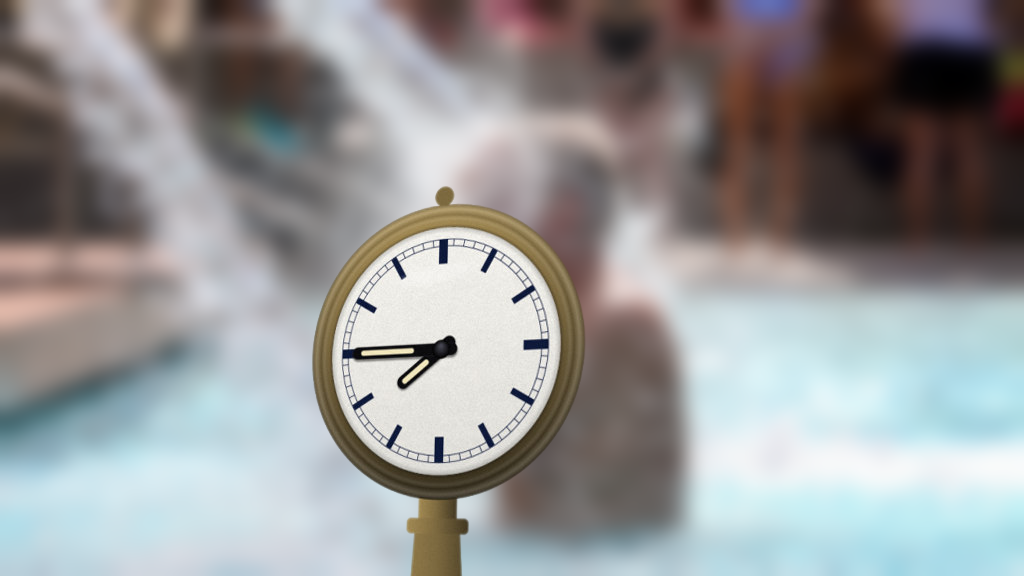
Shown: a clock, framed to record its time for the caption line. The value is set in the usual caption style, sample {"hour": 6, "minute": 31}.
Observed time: {"hour": 7, "minute": 45}
